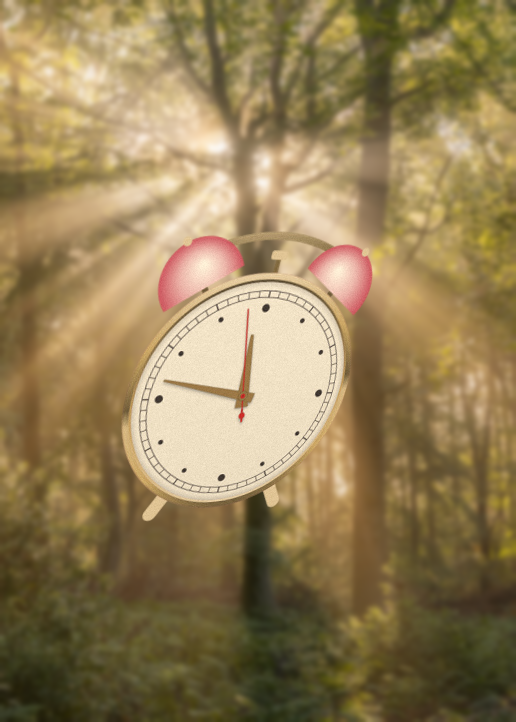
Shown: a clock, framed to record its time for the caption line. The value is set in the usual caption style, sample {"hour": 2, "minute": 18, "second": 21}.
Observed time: {"hour": 11, "minute": 46, "second": 58}
